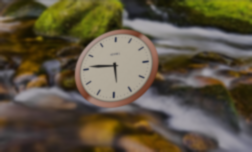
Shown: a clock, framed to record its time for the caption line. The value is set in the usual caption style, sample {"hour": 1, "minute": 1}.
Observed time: {"hour": 5, "minute": 46}
